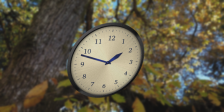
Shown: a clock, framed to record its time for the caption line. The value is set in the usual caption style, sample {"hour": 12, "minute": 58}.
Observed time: {"hour": 1, "minute": 48}
